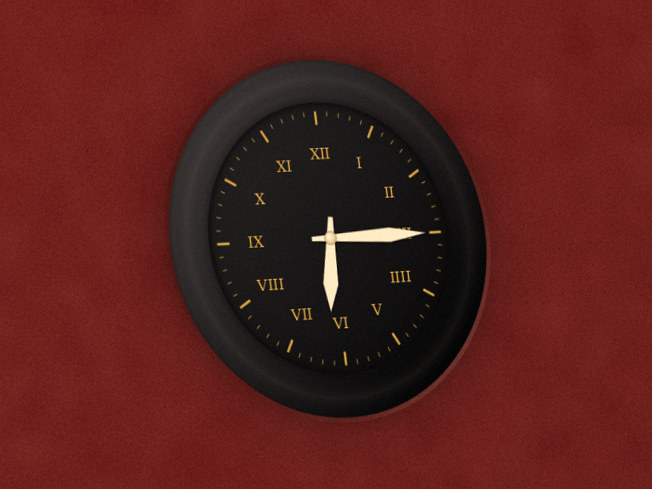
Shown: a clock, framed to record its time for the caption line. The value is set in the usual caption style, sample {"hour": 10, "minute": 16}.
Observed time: {"hour": 6, "minute": 15}
